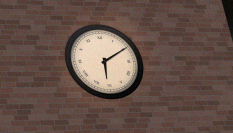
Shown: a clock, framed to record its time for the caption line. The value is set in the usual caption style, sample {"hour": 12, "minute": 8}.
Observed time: {"hour": 6, "minute": 10}
